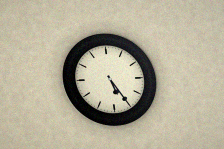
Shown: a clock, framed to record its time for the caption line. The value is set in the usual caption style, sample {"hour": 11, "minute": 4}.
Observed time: {"hour": 5, "minute": 25}
